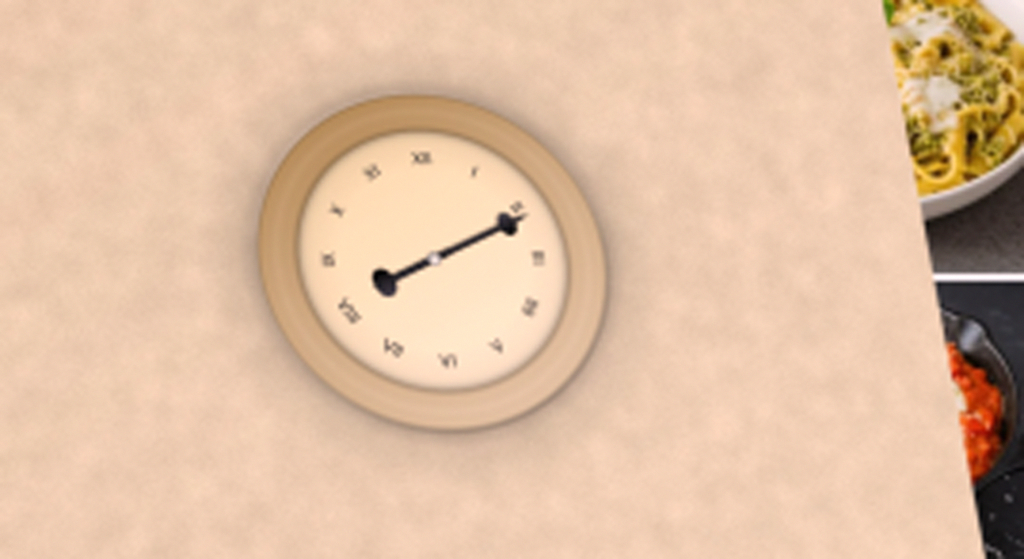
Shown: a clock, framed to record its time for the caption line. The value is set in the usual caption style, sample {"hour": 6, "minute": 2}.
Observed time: {"hour": 8, "minute": 11}
